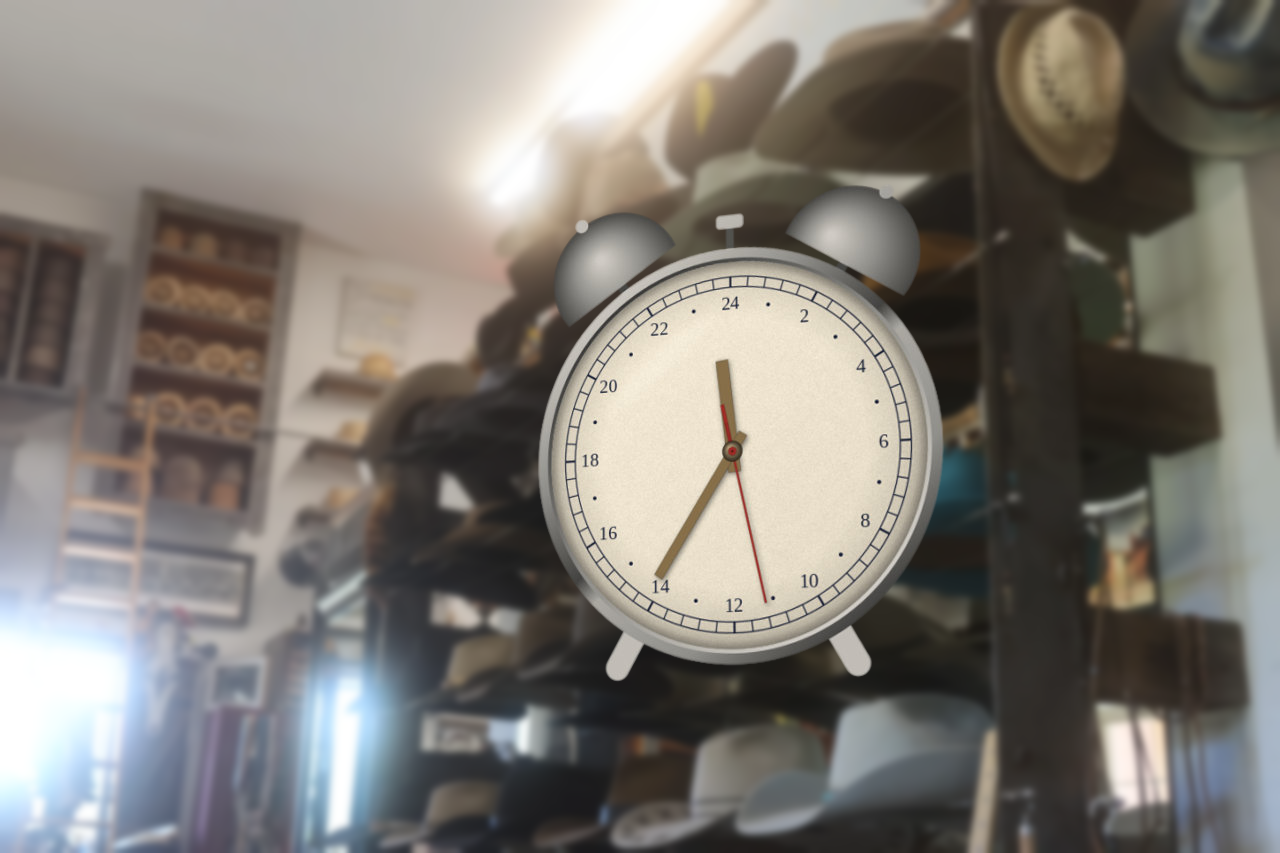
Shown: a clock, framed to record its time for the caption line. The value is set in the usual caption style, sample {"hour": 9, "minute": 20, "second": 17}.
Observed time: {"hour": 23, "minute": 35, "second": 28}
